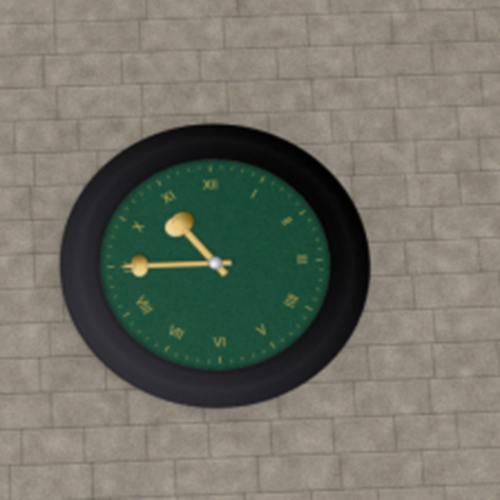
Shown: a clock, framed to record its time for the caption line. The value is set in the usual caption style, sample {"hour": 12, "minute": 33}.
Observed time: {"hour": 10, "minute": 45}
